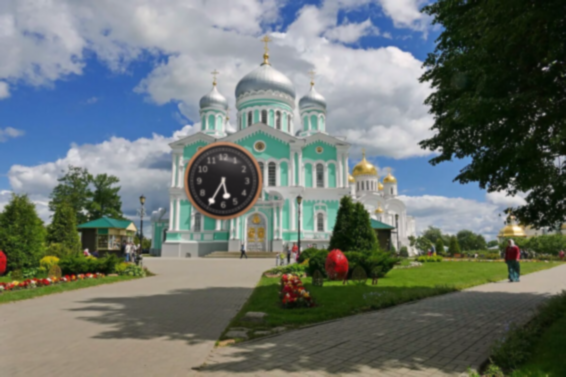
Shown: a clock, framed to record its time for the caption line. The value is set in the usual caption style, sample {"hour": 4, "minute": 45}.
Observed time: {"hour": 5, "minute": 35}
